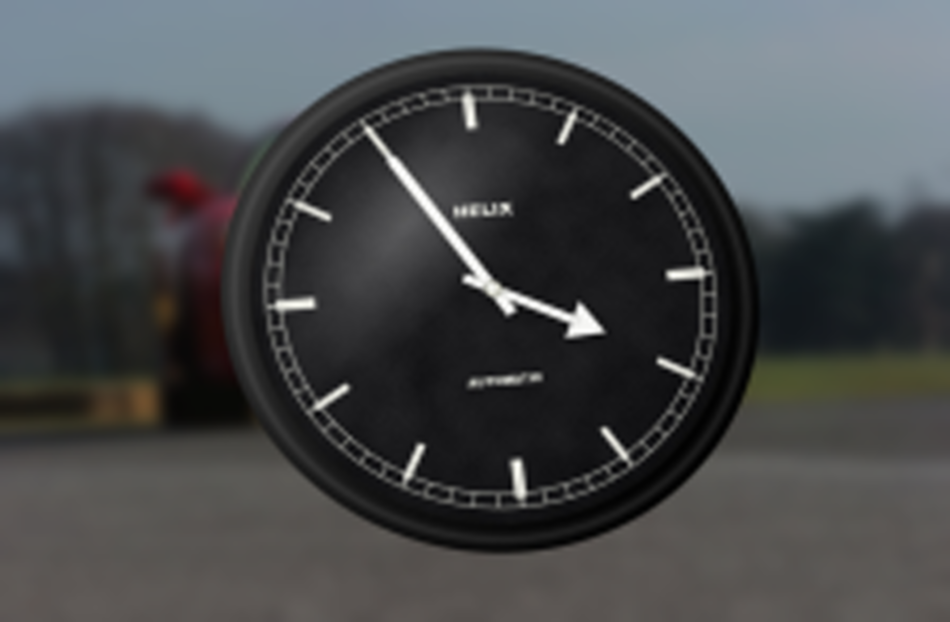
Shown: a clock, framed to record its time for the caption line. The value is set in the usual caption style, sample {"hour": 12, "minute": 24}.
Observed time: {"hour": 3, "minute": 55}
